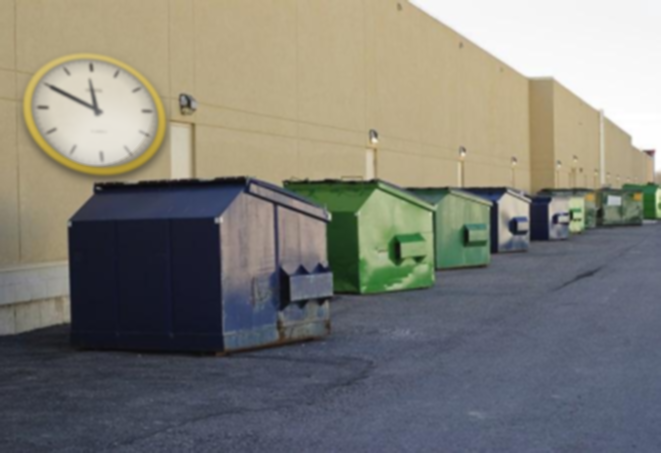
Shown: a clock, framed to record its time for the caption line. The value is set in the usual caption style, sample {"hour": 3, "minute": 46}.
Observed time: {"hour": 11, "minute": 50}
